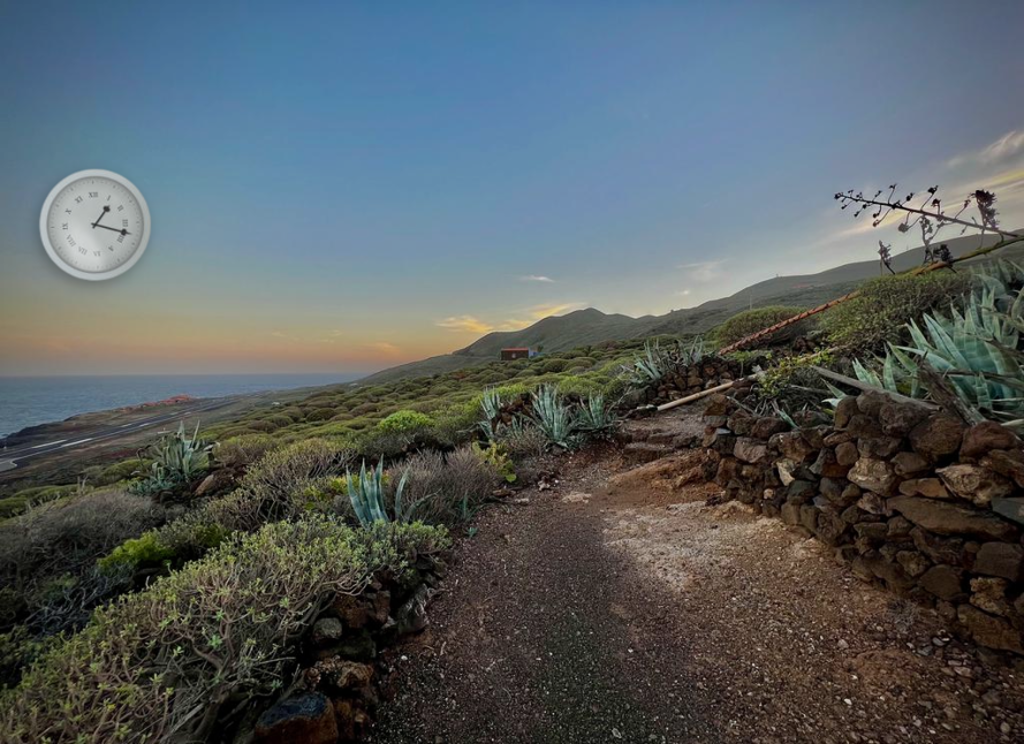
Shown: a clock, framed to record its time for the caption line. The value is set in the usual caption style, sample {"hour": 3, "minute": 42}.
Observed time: {"hour": 1, "minute": 18}
